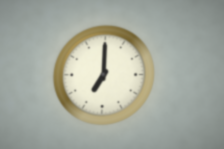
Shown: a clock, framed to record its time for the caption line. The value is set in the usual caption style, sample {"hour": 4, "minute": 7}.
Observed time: {"hour": 7, "minute": 0}
